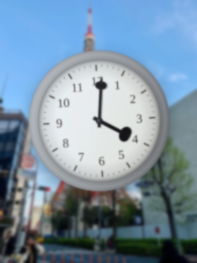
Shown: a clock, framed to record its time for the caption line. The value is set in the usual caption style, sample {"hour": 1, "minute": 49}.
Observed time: {"hour": 4, "minute": 1}
